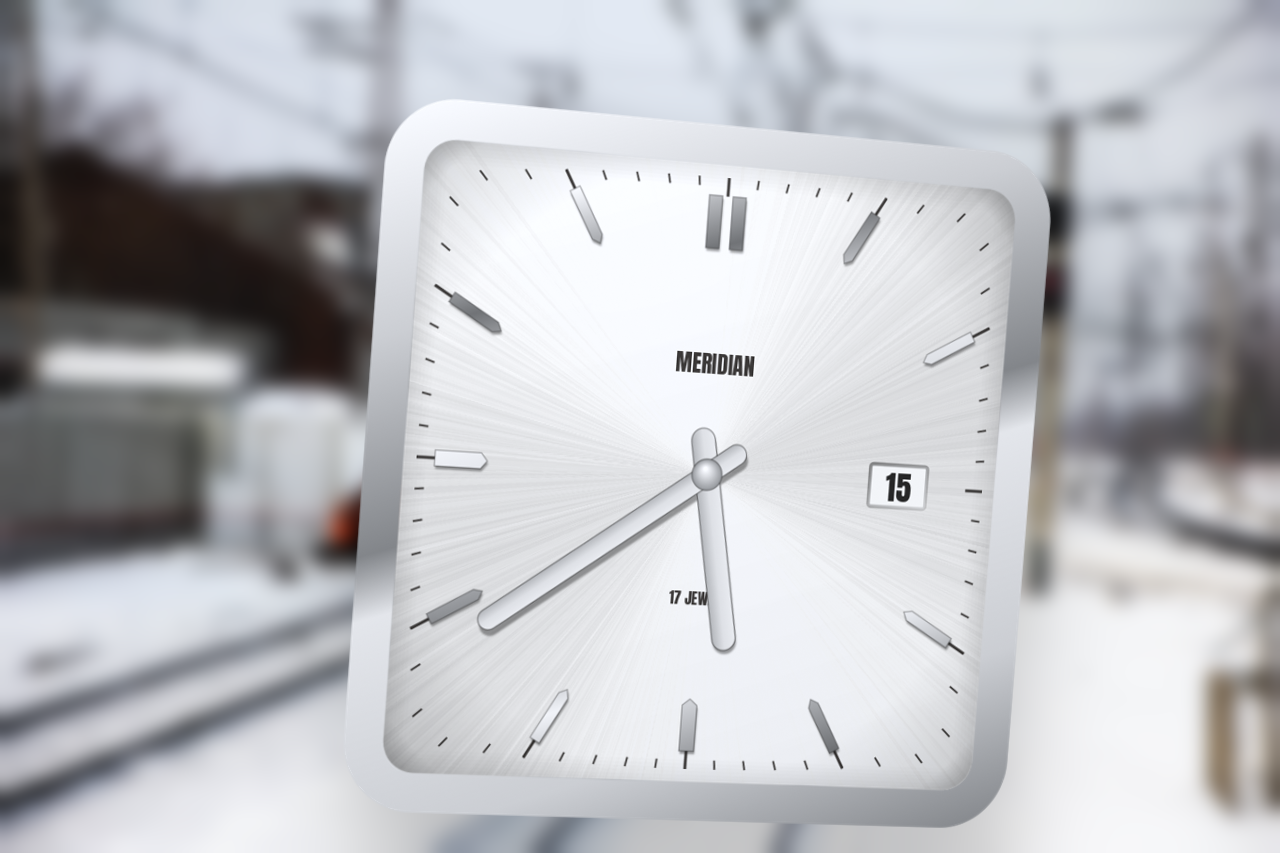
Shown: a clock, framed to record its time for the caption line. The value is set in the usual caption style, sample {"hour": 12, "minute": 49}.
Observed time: {"hour": 5, "minute": 39}
